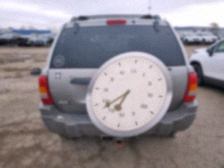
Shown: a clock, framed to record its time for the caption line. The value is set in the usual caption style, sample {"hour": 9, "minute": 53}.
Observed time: {"hour": 6, "minute": 38}
